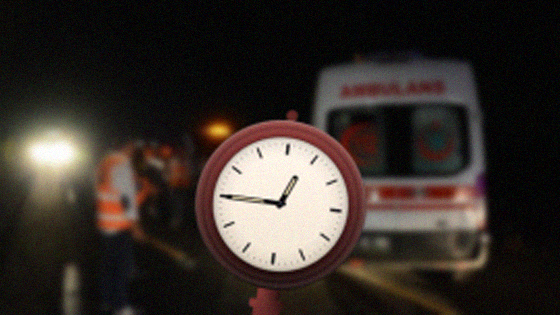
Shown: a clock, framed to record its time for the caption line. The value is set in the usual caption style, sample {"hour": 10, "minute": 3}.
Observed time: {"hour": 12, "minute": 45}
